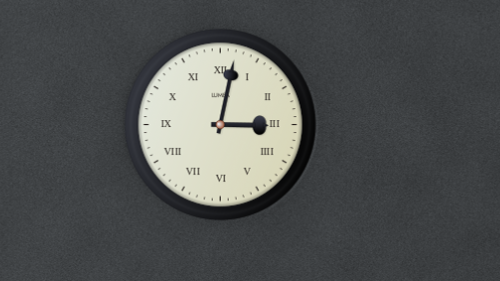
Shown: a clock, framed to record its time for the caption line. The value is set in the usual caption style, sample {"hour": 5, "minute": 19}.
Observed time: {"hour": 3, "minute": 2}
